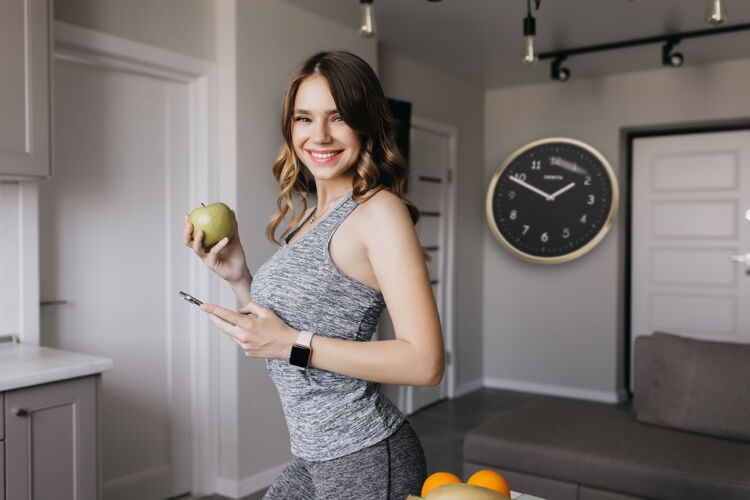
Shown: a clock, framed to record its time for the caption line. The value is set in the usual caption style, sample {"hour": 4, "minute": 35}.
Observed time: {"hour": 1, "minute": 49}
